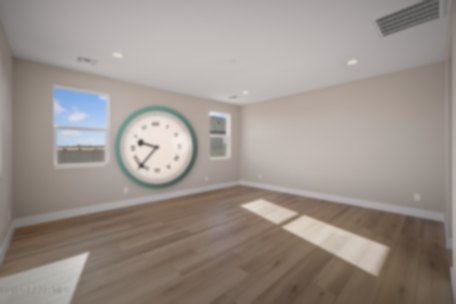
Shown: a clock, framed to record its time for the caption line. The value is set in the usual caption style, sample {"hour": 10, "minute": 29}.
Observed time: {"hour": 9, "minute": 37}
